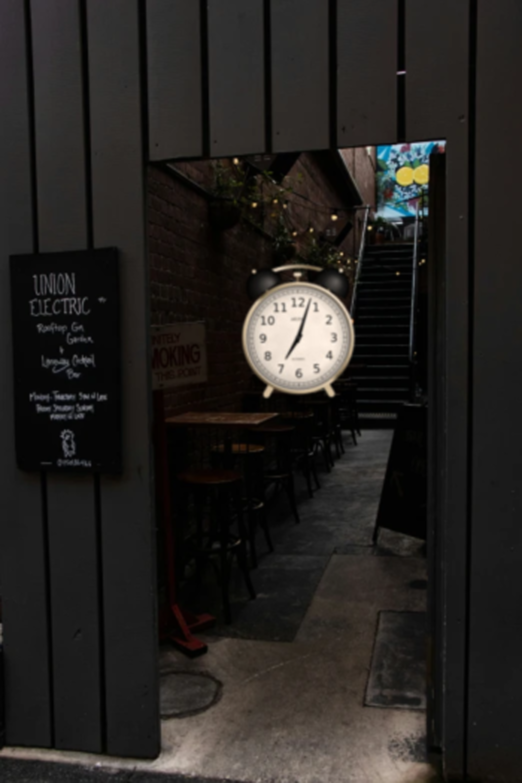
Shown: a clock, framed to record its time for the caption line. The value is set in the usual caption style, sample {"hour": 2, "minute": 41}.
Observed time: {"hour": 7, "minute": 3}
